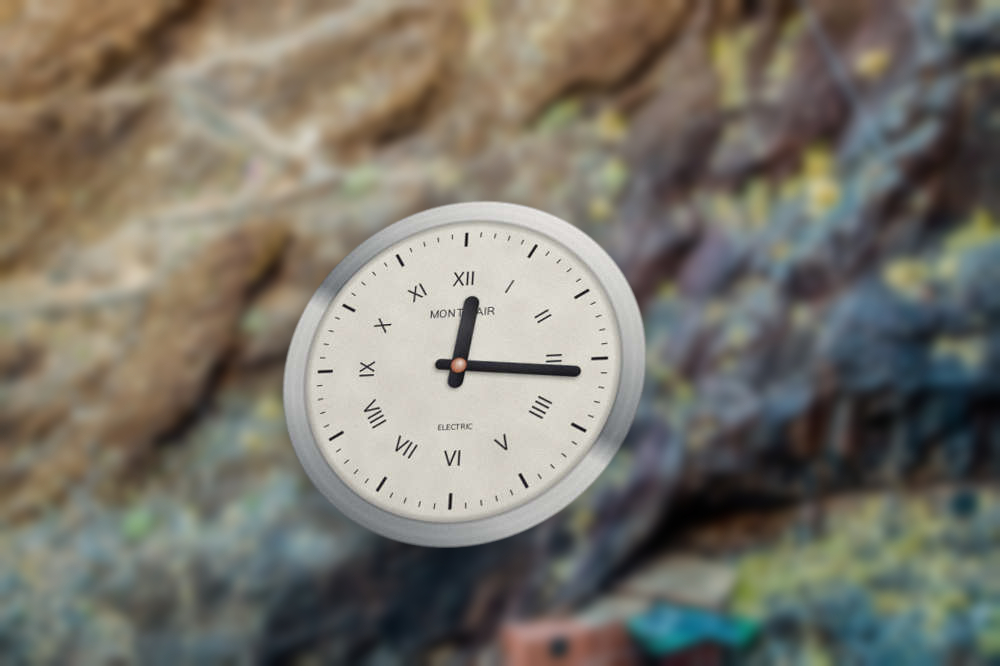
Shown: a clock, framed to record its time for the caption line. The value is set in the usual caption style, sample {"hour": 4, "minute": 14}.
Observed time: {"hour": 12, "minute": 16}
